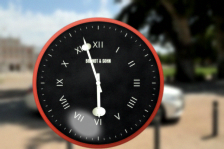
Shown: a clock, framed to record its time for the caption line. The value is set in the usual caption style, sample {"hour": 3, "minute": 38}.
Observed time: {"hour": 5, "minute": 57}
